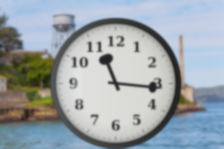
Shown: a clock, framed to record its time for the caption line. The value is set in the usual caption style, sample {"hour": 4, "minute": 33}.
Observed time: {"hour": 11, "minute": 16}
